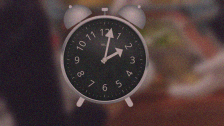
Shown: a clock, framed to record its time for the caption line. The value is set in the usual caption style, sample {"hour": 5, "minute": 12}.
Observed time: {"hour": 2, "minute": 2}
